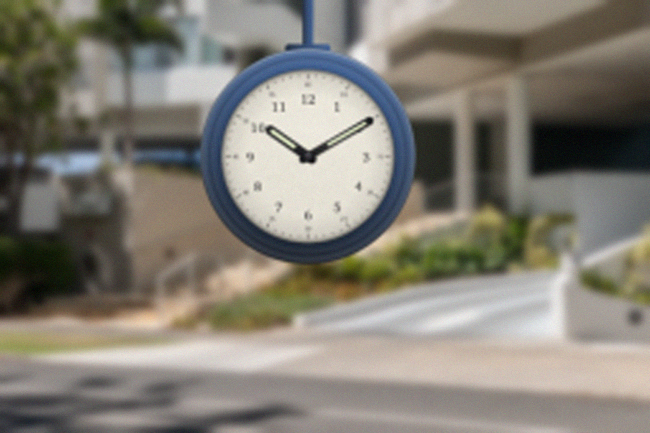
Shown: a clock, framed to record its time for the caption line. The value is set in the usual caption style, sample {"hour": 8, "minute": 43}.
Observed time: {"hour": 10, "minute": 10}
